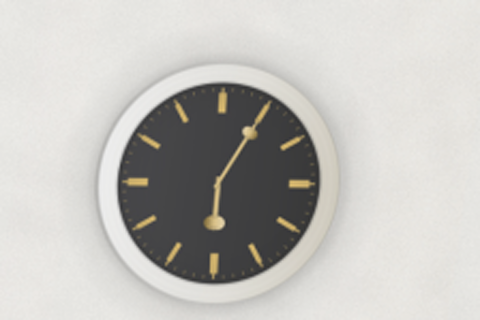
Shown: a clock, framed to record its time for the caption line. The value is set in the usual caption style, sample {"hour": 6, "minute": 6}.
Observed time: {"hour": 6, "minute": 5}
